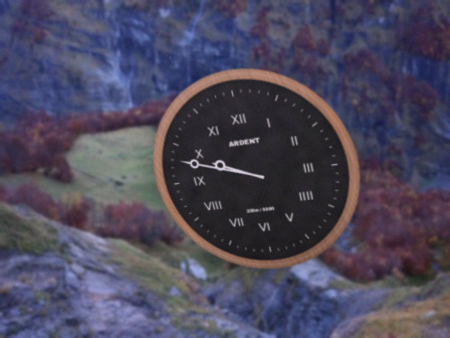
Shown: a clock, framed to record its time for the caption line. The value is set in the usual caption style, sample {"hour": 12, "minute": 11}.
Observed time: {"hour": 9, "minute": 48}
